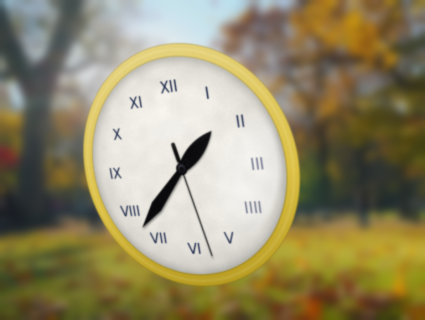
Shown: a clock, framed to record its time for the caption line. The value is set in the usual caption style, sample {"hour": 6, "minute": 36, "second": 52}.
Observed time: {"hour": 1, "minute": 37, "second": 28}
